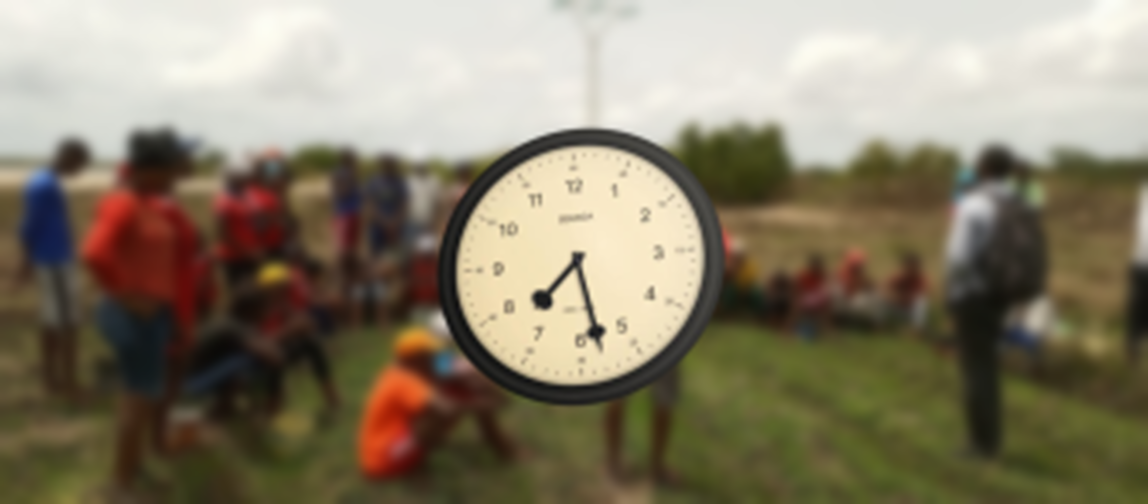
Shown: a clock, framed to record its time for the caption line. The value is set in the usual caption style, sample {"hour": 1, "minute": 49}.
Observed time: {"hour": 7, "minute": 28}
